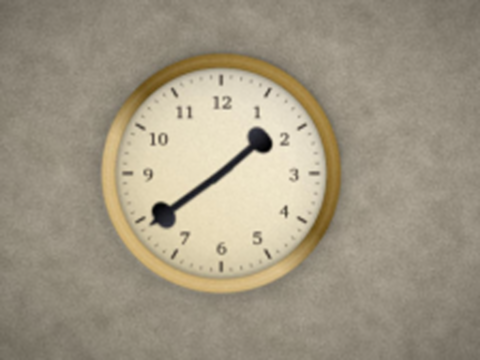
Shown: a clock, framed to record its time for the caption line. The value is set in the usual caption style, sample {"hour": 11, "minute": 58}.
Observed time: {"hour": 1, "minute": 39}
